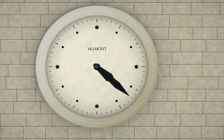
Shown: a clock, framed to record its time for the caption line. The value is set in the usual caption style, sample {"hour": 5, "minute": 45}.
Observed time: {"hour": 4, "minute": 22}
